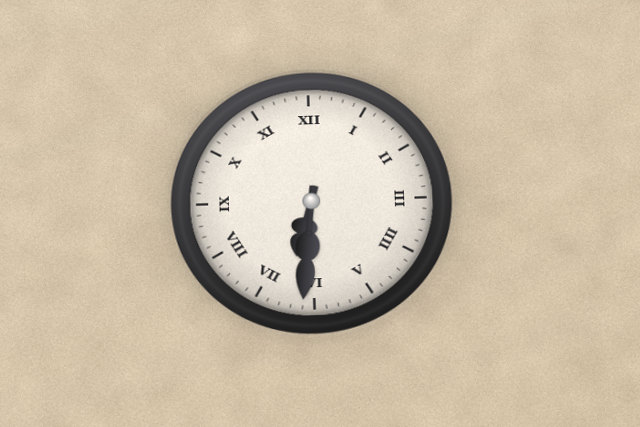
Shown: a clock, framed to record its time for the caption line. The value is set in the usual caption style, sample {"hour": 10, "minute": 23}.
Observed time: {"hour": 6, "minute": 31}
